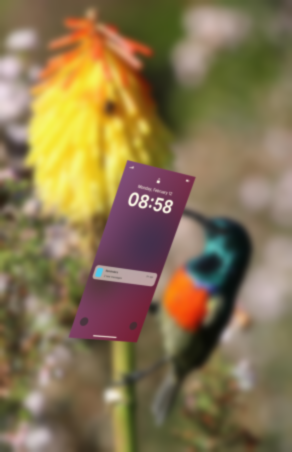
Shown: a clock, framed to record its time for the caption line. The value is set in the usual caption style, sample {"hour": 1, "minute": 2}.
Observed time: {"hour": 8, "minute": 58}
